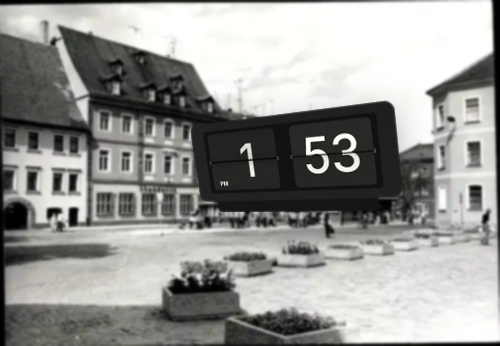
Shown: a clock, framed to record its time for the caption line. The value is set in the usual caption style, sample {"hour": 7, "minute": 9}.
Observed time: {"hour": 1, "minute": 53}
